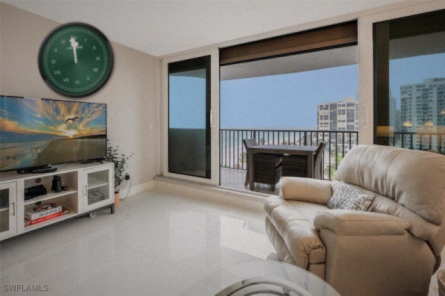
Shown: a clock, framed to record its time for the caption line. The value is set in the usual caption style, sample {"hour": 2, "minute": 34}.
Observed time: {"hour": 11, "minute": 59}
